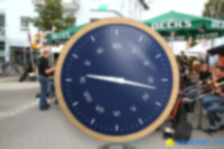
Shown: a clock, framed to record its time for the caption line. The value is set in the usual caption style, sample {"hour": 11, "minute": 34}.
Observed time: {"hour": 9, "minute": 17}
